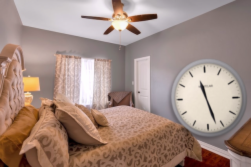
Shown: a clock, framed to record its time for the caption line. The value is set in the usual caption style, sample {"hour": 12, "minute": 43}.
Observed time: {"hour": 11, "minute": 27}
